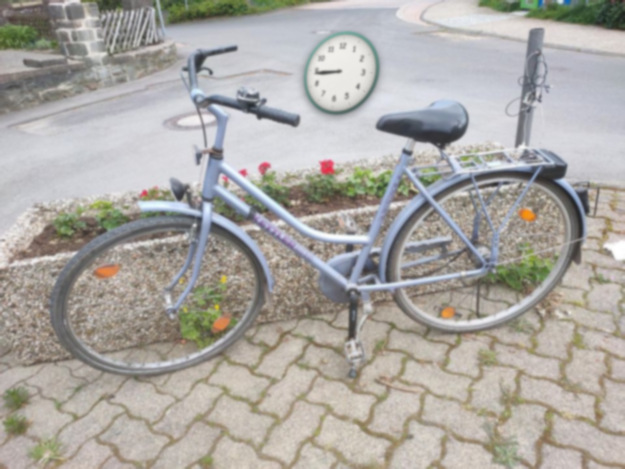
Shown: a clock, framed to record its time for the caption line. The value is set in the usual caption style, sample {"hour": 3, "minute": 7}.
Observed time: {"hour": 8, "minute": 44}
